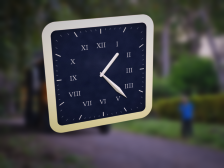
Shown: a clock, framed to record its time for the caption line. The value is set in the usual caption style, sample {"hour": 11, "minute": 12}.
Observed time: {"hour": 1, "minute": 23}
